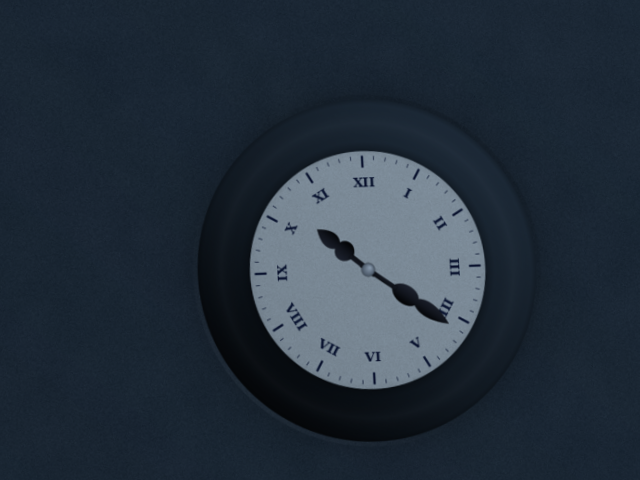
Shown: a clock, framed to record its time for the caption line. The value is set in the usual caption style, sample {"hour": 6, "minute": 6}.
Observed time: {"hour": 10, "minute": 21}
